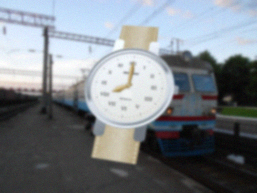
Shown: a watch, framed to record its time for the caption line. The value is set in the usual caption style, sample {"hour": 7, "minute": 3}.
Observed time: {"hour": 8, "minute": 0}
